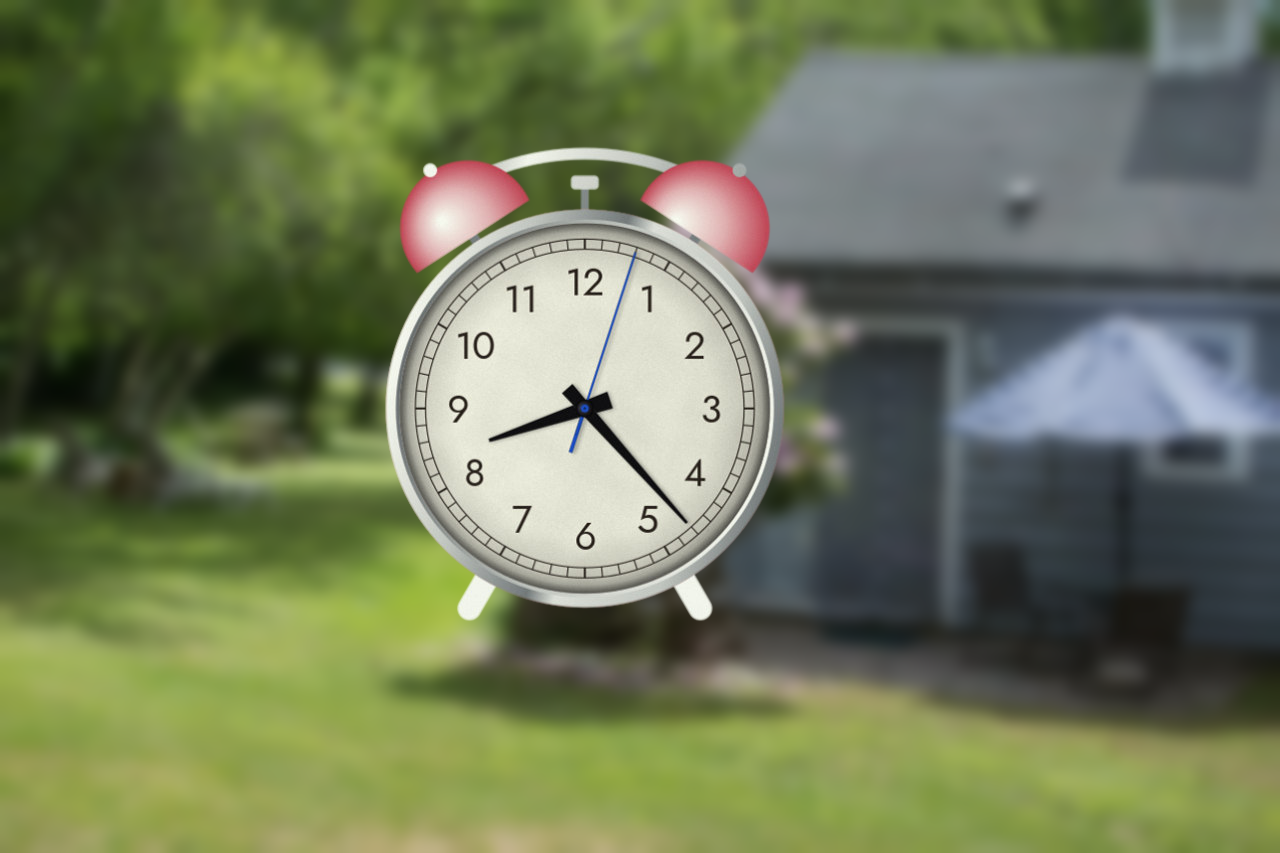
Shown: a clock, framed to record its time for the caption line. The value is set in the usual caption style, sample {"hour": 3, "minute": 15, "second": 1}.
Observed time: {"hour": 8, "minute": 23, "second": 3}
